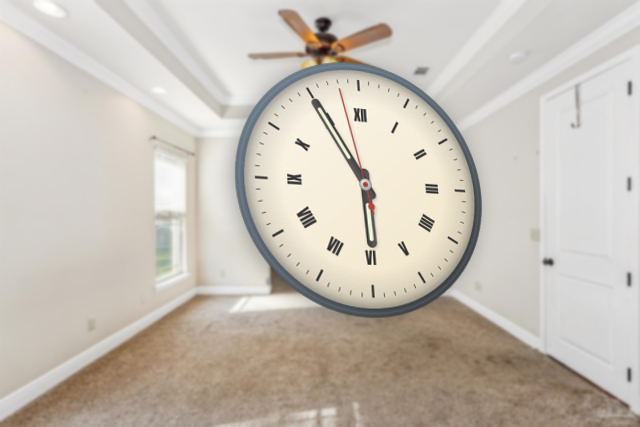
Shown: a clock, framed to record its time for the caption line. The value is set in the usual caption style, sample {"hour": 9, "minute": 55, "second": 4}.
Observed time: {"hour": 5, "minute": 54, "second": 58}
